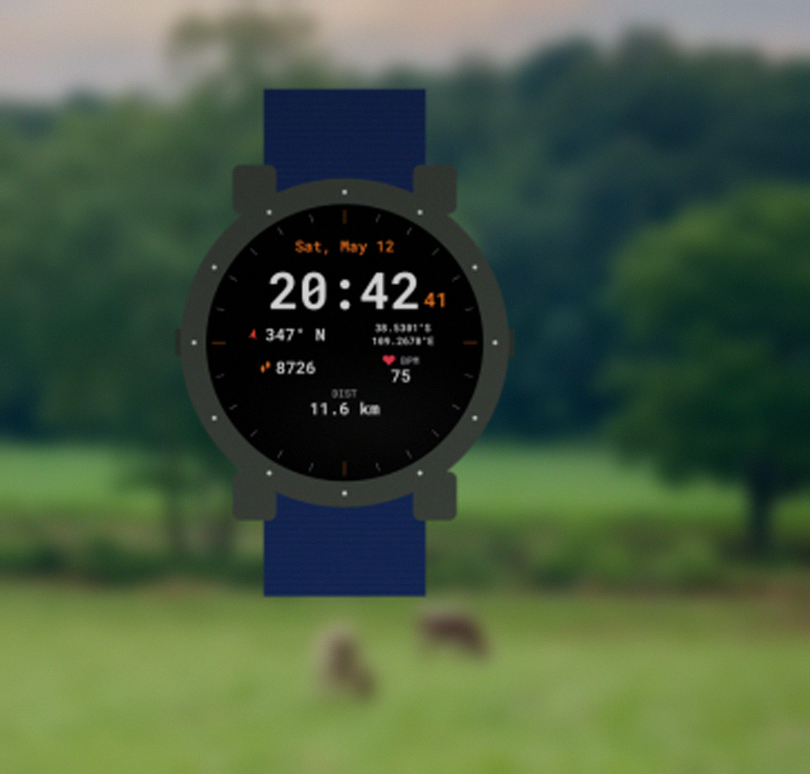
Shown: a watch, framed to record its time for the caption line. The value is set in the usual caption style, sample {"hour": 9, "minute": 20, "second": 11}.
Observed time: {"hour": 20, "minute": 42, "second": 41}
